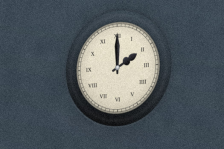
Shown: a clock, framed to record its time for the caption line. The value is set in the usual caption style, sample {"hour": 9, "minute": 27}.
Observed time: {"hour": 2, "minute": 0}
